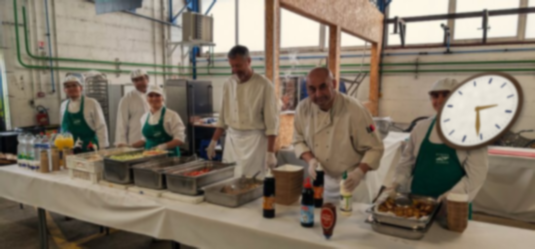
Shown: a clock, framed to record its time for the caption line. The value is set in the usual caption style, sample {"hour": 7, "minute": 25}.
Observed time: {"hour": 2, "minute": 26}
